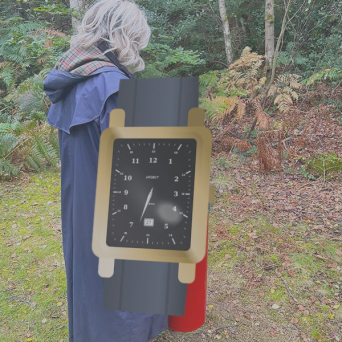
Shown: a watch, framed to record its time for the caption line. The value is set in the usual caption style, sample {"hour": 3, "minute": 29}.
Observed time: {"hour": 6, "minute": 33}
